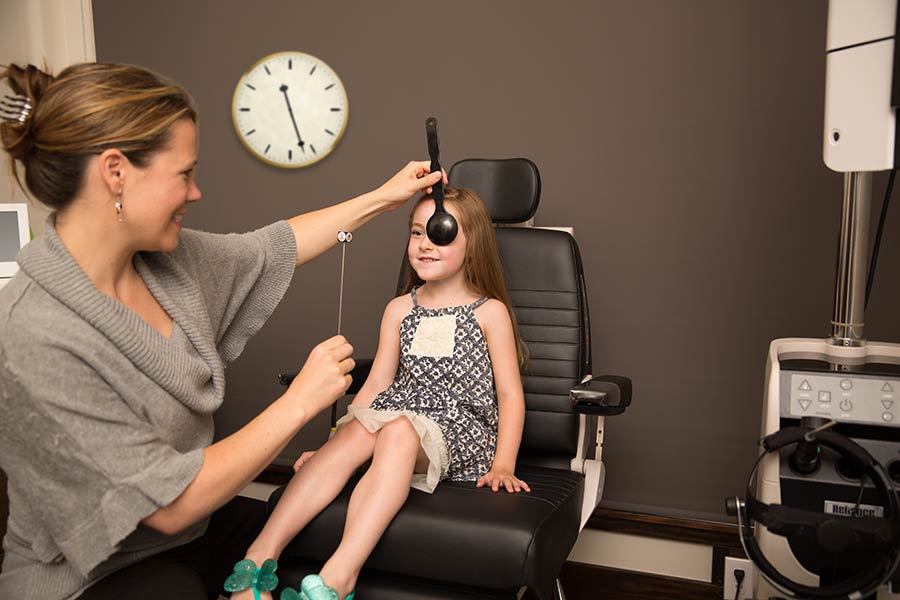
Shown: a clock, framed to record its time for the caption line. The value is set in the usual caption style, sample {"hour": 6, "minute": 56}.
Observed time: {"hour": 11, "minute": 27}
